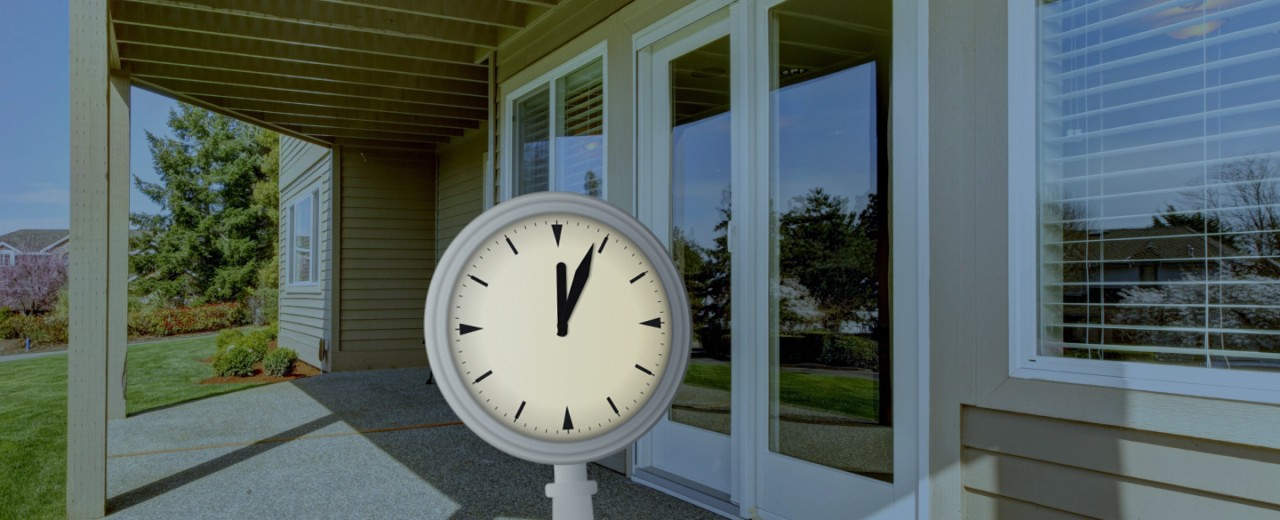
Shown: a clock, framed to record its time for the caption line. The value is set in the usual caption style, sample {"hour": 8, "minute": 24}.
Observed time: {"hour": 12, "minute": 4}
